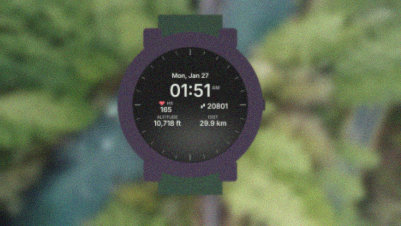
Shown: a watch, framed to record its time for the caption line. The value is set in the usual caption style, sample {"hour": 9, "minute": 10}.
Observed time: {"hour": 1, "minute": 51}
